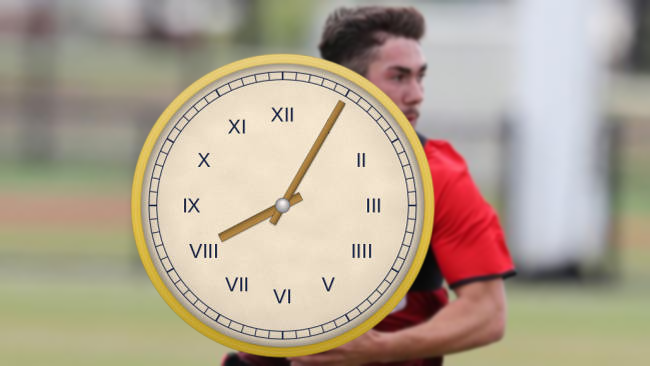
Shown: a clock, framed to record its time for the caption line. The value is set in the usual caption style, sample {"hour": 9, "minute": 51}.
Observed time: {"hour": 8, "minute": 5}
